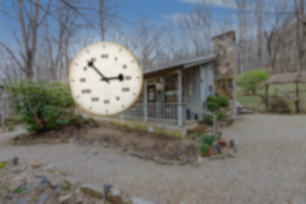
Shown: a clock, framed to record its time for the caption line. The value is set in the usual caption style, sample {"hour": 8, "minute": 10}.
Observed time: {"hour": 2, "minute": 53}
